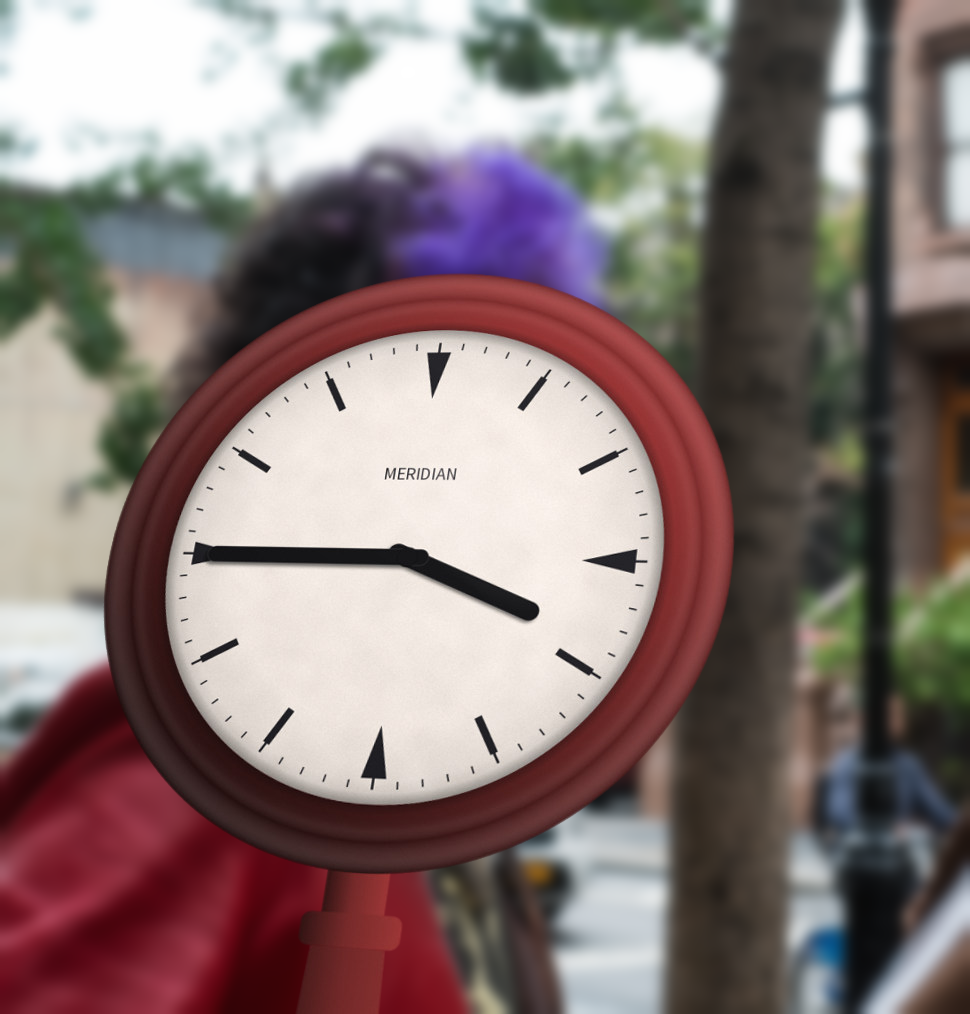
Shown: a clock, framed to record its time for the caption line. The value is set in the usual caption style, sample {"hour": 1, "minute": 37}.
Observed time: {"hour": 3, "minute": 45}
